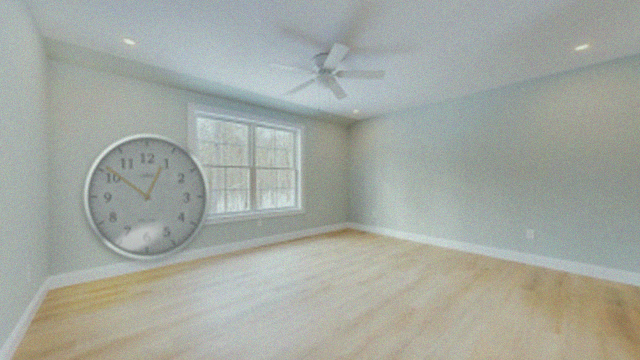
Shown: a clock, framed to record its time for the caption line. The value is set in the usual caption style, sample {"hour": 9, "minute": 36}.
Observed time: {"hour": 12, "minute": 51}
